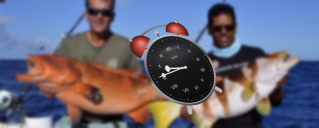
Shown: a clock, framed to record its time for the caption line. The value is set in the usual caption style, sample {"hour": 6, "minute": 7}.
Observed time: {"hour": 9, "minute": 46}
